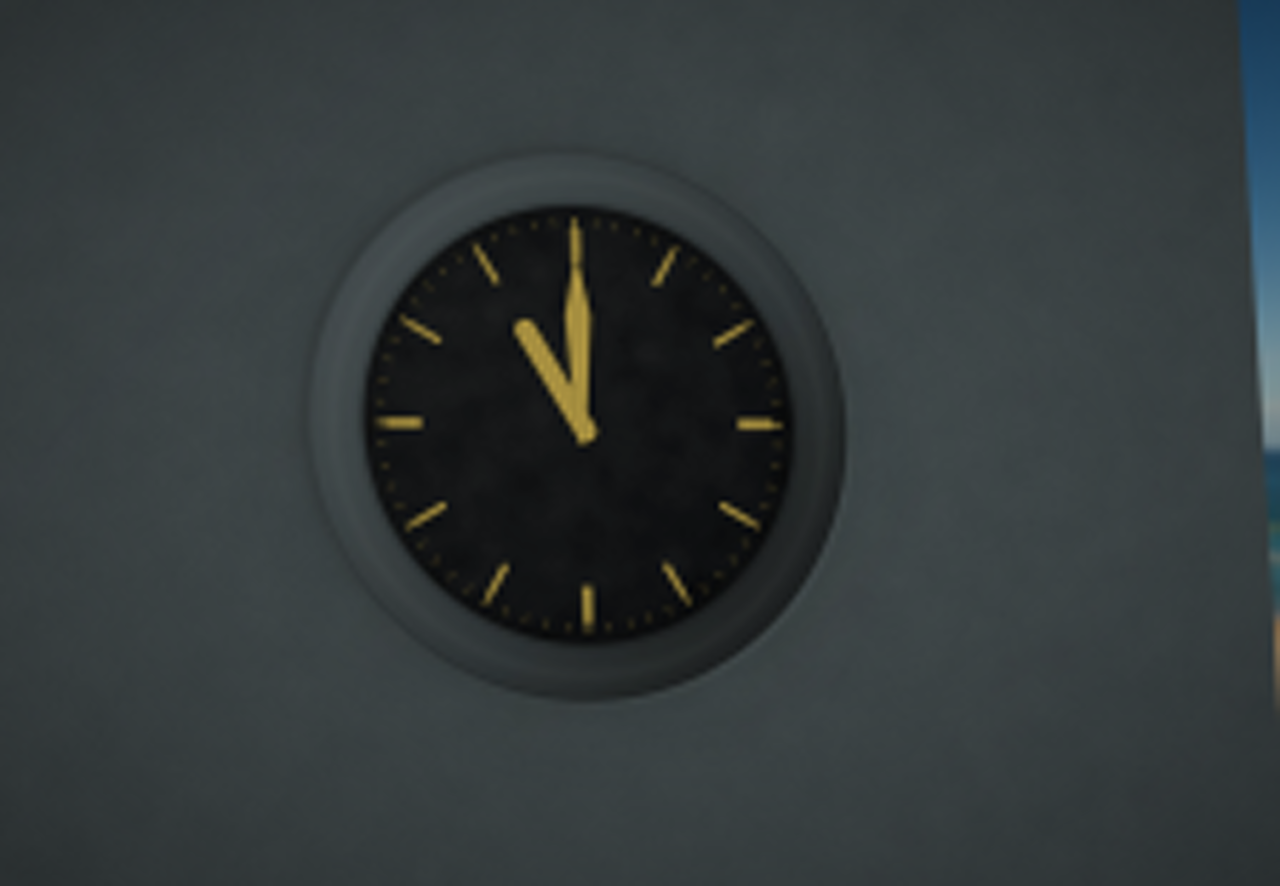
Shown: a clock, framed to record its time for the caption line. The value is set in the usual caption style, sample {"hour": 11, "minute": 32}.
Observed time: {"hour": 11, "minute": 0}
